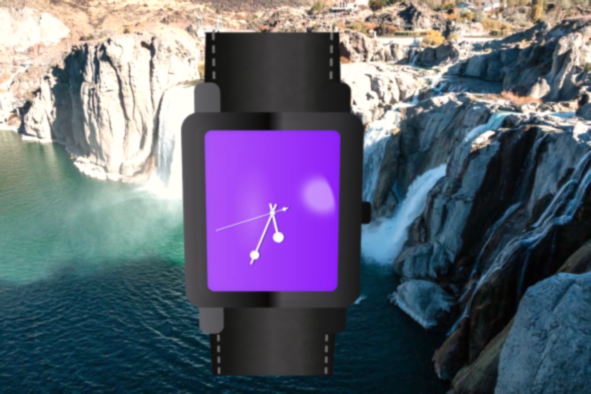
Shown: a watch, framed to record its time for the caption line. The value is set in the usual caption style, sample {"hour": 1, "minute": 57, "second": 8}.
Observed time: {"hour": 5, "minute": 33, "second": 42}
